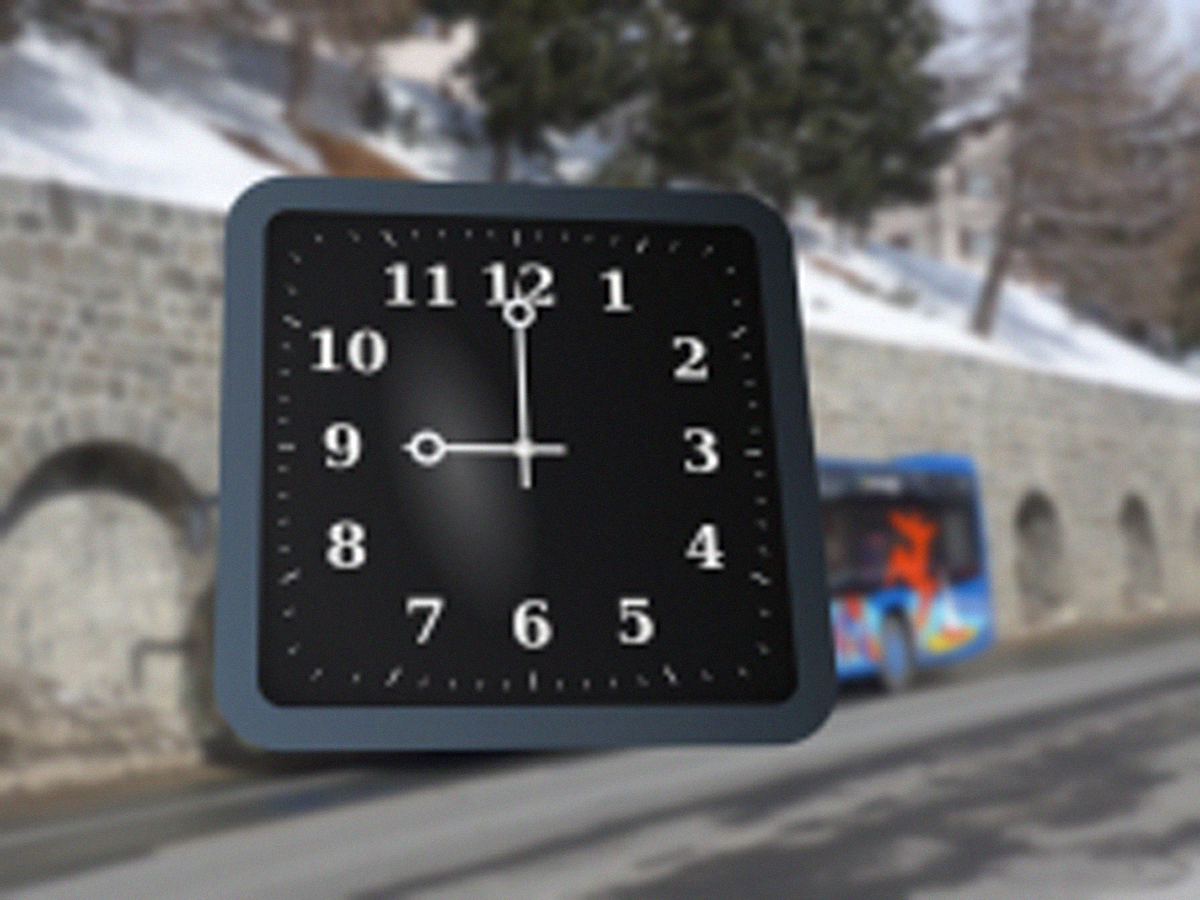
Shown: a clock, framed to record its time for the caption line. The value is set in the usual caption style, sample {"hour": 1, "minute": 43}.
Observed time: {"hour": 9, "minute": 0}
